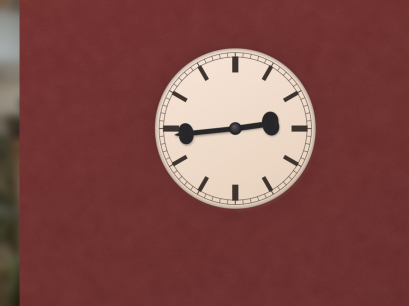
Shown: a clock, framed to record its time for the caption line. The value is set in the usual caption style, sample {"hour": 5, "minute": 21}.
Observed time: {"hour": 2, "minute": 44}
